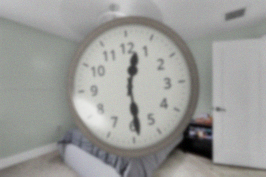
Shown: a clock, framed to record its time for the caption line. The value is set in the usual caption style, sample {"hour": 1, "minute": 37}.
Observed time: {"hour": 12, "minute": 29}
